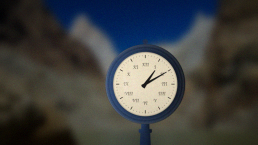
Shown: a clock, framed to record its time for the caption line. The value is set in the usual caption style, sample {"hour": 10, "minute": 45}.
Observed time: {"hour": 1, "minute": 10}
